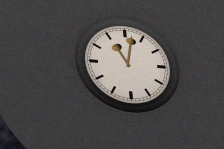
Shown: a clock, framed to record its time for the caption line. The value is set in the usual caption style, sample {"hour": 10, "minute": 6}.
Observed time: {"hour": 11, "minute": 2}
